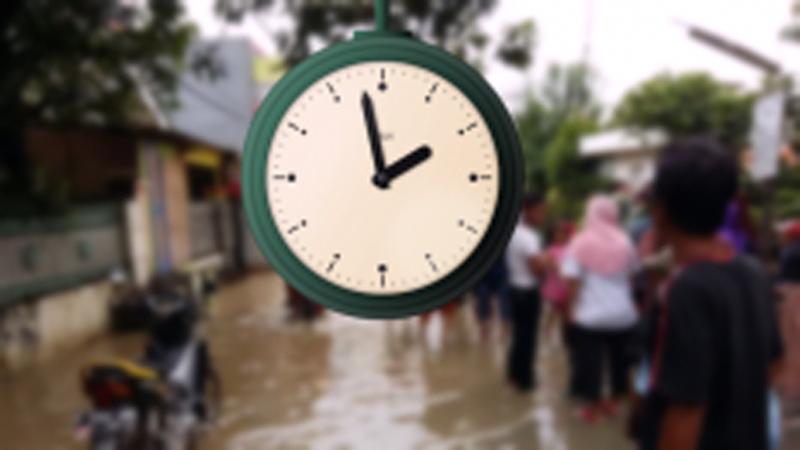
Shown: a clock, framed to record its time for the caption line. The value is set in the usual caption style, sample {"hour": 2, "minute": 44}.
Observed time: {"hour": 1, "minute": 58}
